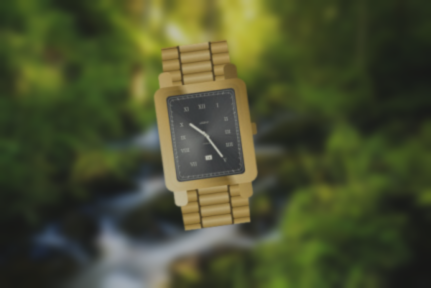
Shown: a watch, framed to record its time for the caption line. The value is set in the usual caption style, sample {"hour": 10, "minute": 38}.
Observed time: {"hour": 10, "minute": 25}
